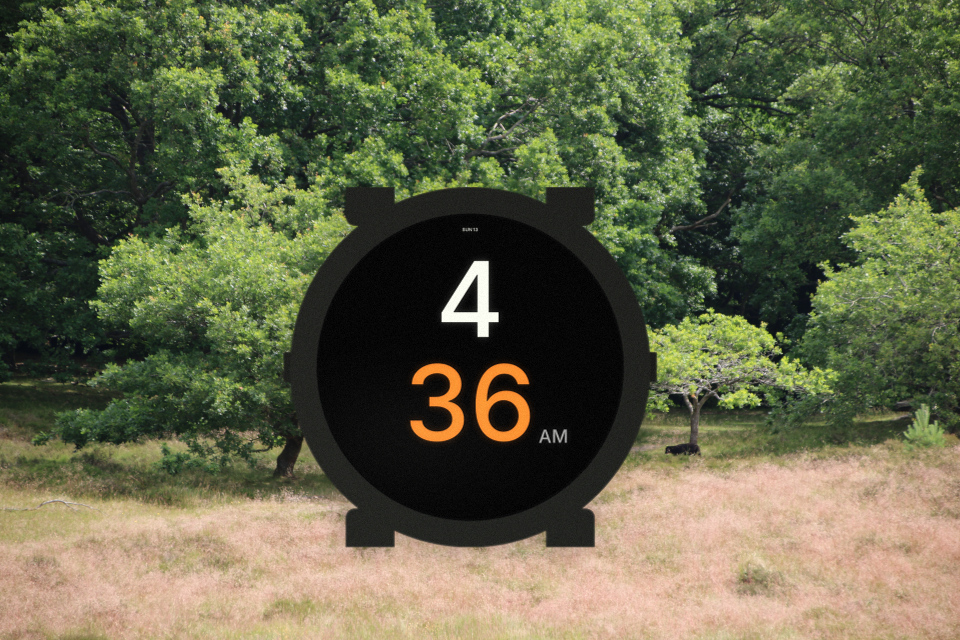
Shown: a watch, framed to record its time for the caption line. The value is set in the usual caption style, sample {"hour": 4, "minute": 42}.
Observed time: {"hour": 4, "minute": 36}
